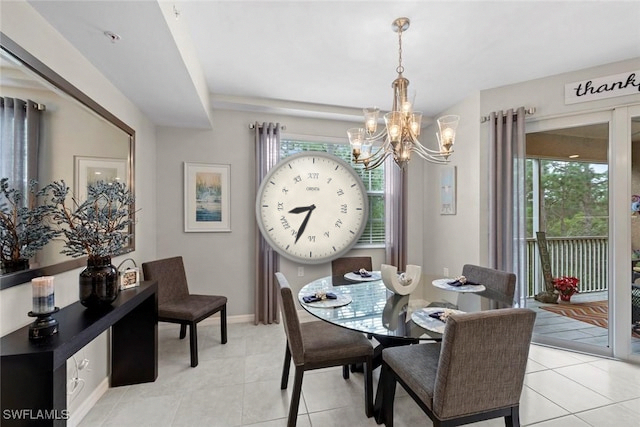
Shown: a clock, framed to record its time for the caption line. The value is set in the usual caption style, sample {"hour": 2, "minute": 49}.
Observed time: {"hour": 8, "minute": 34}
